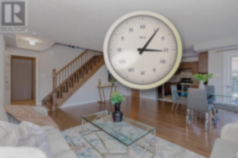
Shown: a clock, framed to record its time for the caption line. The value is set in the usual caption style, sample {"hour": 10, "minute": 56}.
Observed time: {"hour": 3, "minute": 6}
